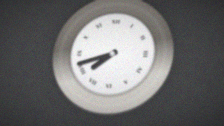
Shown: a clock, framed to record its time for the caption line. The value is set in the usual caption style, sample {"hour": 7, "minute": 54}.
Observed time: {"hour": 7, "minute": 42}
